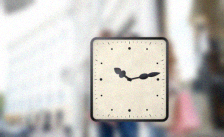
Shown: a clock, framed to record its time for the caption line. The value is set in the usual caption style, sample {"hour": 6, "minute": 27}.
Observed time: {"hour": 10, "minute": 13}
